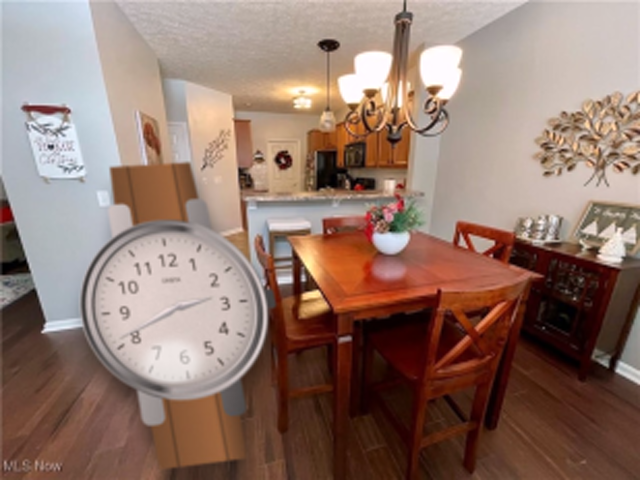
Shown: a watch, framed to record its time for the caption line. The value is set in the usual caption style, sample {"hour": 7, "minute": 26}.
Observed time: {"hour": 2, "minute": 41}
